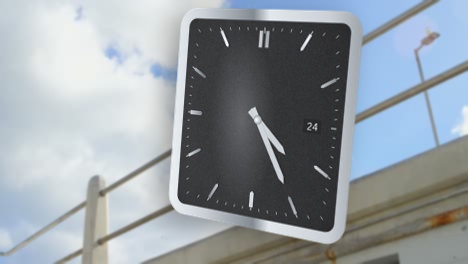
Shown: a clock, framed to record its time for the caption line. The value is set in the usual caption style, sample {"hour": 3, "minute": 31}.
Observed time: {"hour": 4, "minute": 25}
